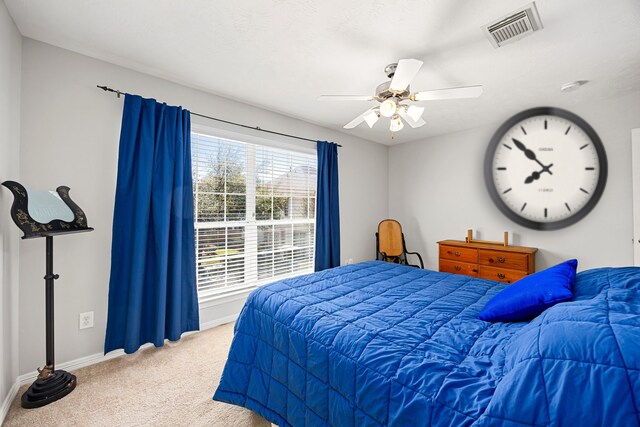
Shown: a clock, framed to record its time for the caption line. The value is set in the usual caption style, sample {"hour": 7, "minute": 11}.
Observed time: {"hour": 7, "minute": 52}
